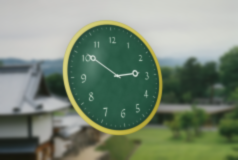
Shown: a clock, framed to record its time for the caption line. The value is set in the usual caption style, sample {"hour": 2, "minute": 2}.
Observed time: {"hour": 2, "minute": 51}
